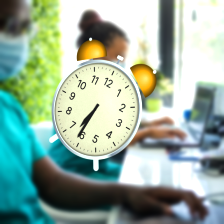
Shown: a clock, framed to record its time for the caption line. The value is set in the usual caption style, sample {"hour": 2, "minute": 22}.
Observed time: {"hour": 6, "minute": 31}
